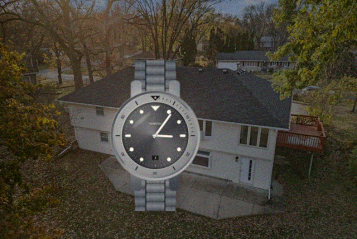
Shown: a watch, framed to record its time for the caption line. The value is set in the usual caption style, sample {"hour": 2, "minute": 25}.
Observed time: {"hour": 3, "minute": 6}
